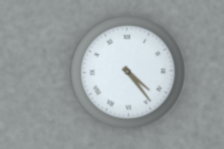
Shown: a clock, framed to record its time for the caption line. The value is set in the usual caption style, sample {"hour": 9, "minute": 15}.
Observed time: {"hour": 4, "minute": 24}
